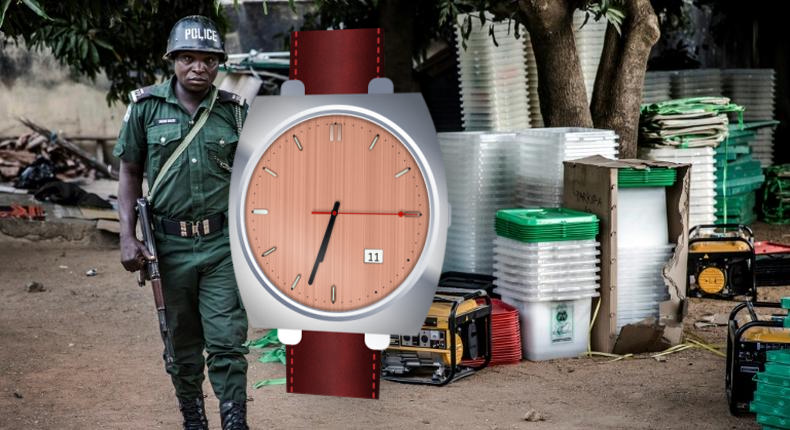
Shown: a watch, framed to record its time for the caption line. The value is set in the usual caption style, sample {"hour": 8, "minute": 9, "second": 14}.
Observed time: {"hour": 6, "minute": 33, "second": 15}
